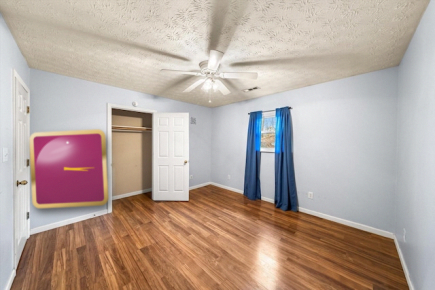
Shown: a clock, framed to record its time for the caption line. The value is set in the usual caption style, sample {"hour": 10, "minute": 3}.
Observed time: {"hour": 3, "minute": 15}
